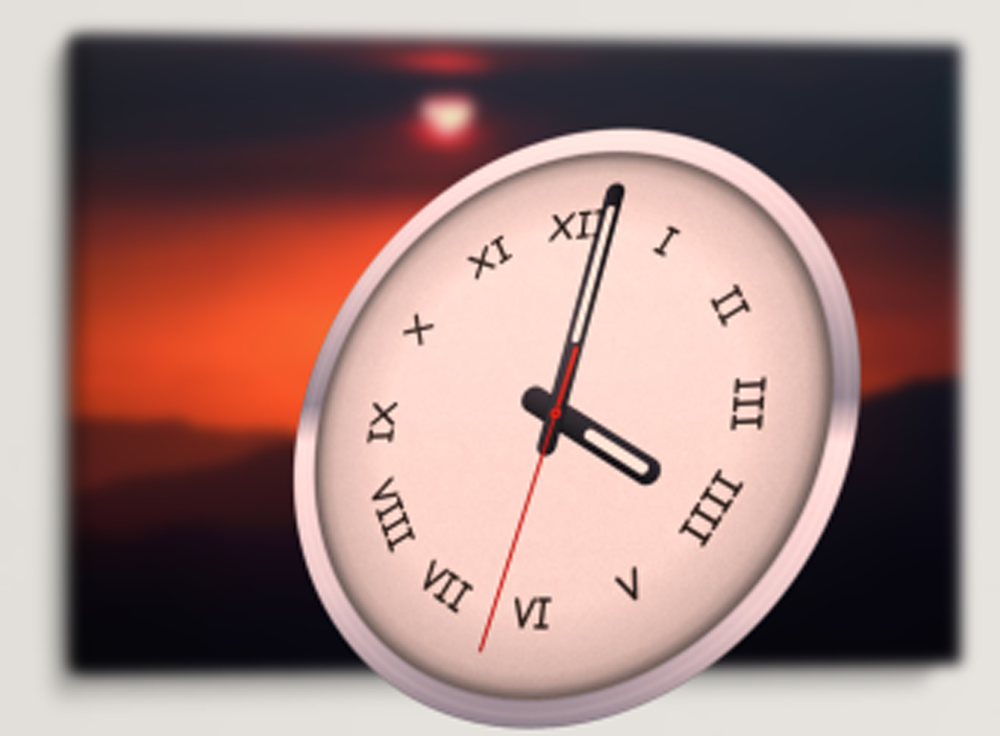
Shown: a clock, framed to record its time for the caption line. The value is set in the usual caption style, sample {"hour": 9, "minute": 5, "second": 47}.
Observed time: {"hour": 4, "minute": 1, "second": 32}
